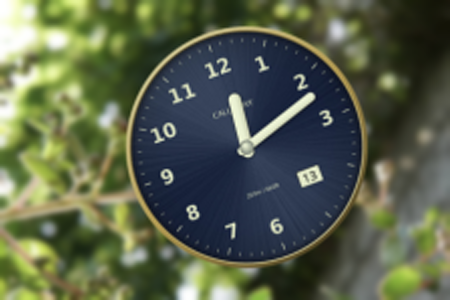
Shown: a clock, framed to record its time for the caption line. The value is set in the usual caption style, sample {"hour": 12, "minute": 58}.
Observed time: {"hour": 12, "minute": 12}
